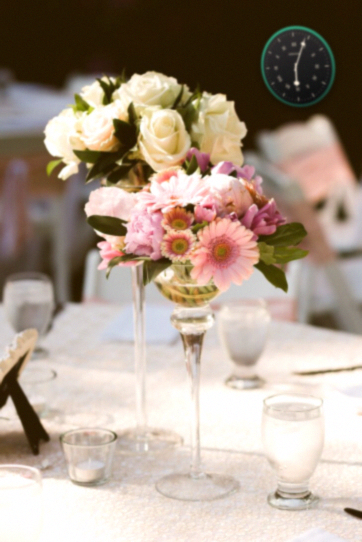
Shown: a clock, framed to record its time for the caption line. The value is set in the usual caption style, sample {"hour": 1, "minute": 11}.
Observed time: {"hour": 6, "minute": 4}
